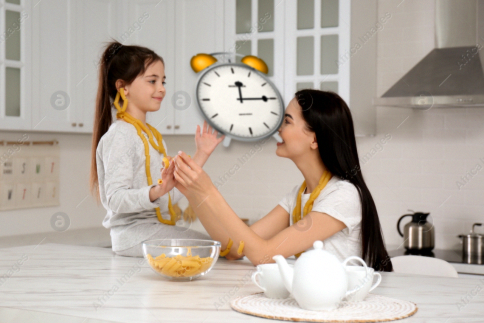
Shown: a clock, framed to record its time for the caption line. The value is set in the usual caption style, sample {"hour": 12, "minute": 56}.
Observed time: {"hour": 12, "minute": 15}
